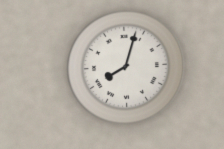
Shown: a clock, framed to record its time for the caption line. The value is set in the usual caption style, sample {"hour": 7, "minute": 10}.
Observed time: {"hour": 8, "minute": 3}
